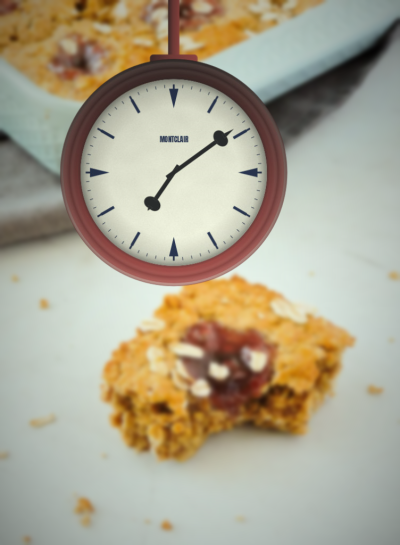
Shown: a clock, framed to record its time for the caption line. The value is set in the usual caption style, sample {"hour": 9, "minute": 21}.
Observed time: {"hour": 7, "minute": 9}
